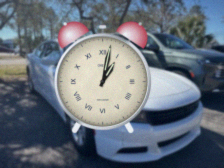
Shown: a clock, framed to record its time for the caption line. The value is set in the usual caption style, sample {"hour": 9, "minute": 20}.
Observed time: {"hour": 1, "minute": 2}
